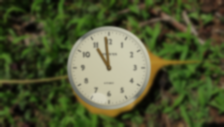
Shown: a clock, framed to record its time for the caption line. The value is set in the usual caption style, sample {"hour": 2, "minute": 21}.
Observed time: {"hour": 10, "minute": 59}
